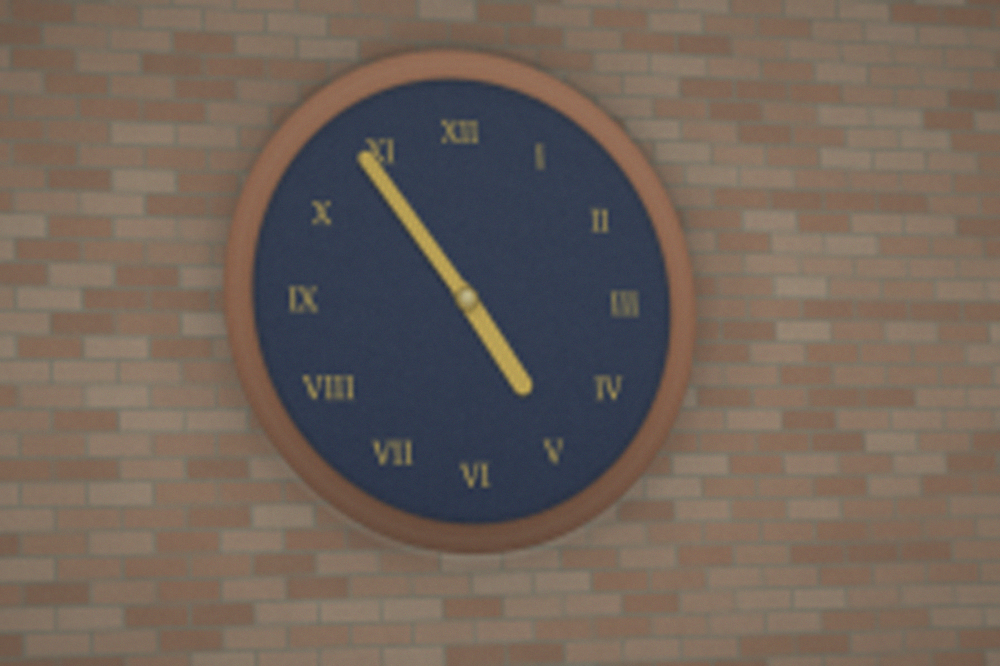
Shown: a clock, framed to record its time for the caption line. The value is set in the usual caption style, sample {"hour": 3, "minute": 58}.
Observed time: {"hour": 4, "minute": 54}
